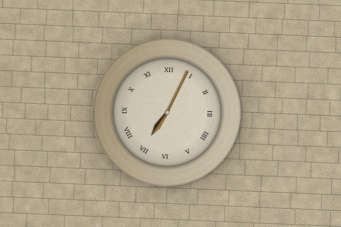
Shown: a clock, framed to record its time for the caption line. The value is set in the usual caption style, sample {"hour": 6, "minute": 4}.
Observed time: {"hour": 7, "minute": 4}
